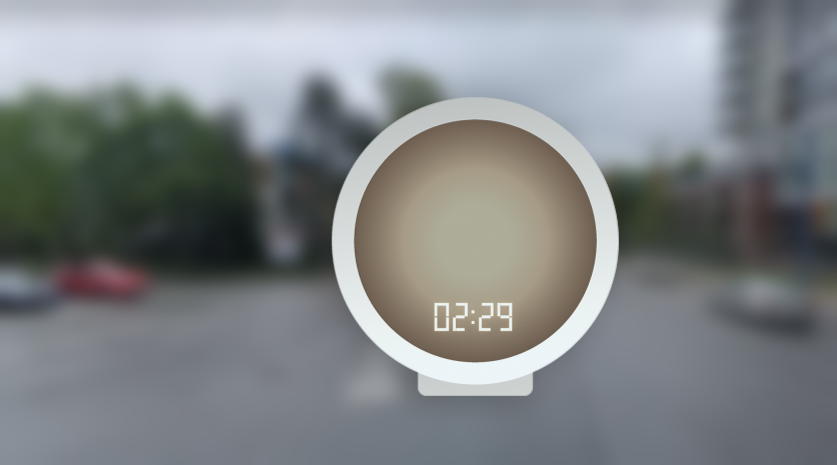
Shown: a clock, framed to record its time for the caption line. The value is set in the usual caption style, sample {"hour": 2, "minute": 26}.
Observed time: {"hour": 2, "minute": 29}
